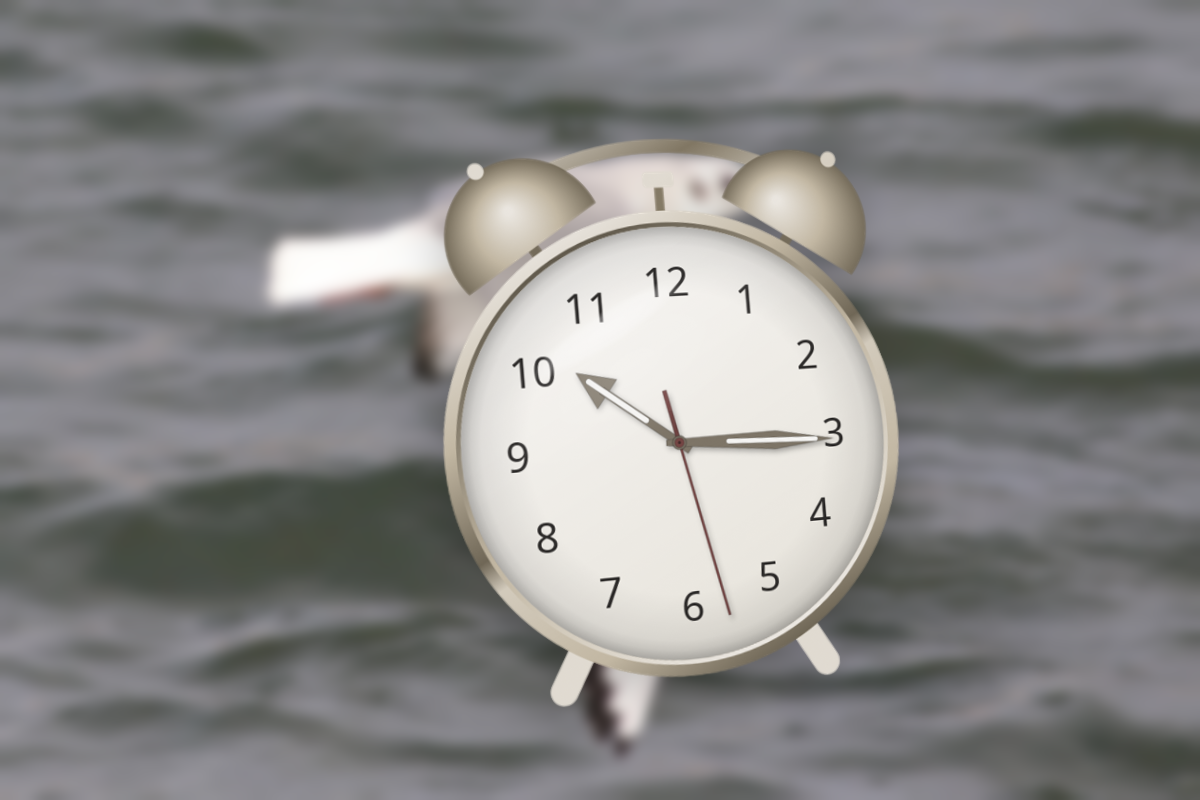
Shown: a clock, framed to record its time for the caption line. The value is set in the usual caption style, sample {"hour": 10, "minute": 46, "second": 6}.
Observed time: {"hour": 10, "minute": 15, "second": 28}
